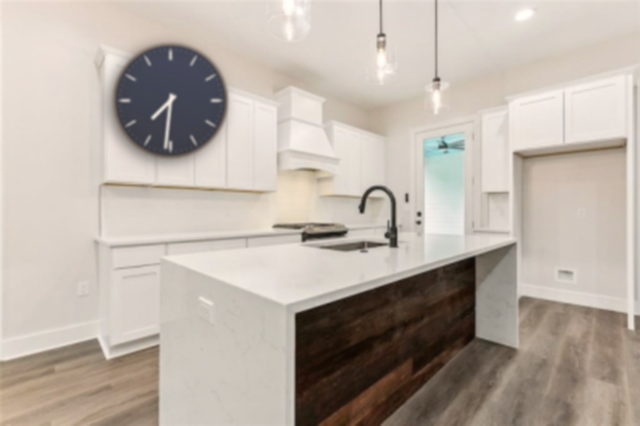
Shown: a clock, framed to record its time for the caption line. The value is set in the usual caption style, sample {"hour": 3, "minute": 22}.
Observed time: {"hour": 7, "minute": 31}
